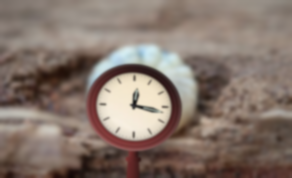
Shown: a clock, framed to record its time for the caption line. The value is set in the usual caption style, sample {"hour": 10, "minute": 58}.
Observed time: {"hour": 12, "minute": 17}
